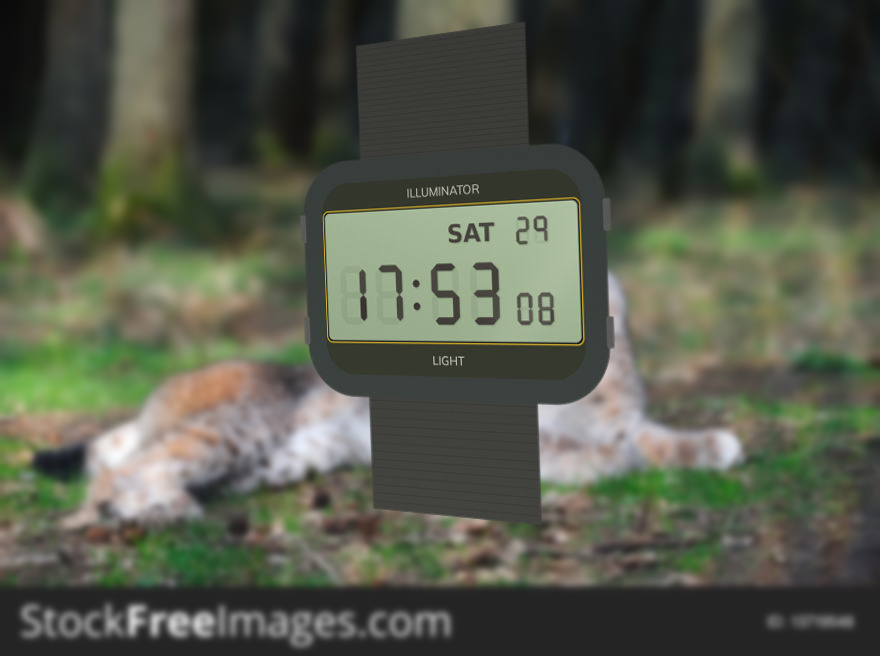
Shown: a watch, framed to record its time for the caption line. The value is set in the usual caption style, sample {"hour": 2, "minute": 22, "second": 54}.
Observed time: {"hour": 17, "minute": 53, "second": 8}
